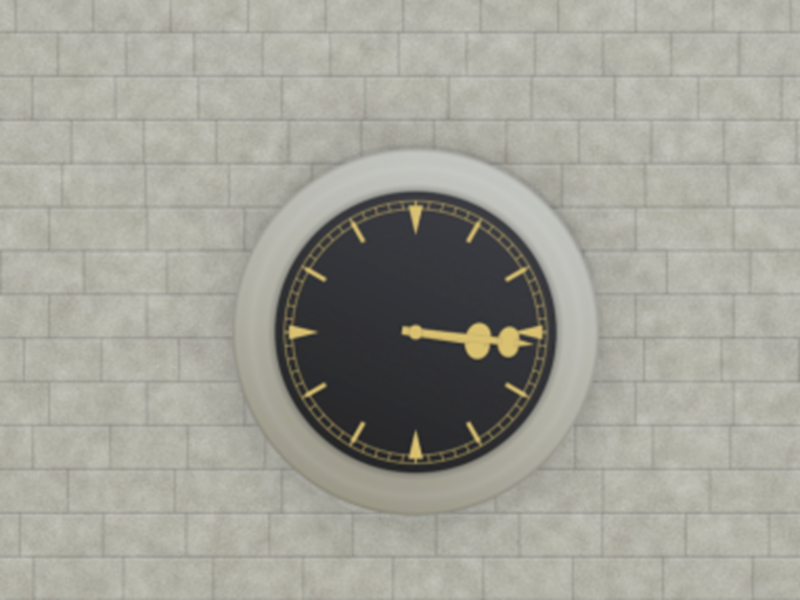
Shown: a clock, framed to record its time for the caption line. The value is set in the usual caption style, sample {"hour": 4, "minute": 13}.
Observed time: {"hour": 3, "minute": 16}
